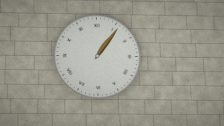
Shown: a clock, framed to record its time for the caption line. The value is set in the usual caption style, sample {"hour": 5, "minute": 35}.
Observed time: {"hour": 1, "minute": 6}
